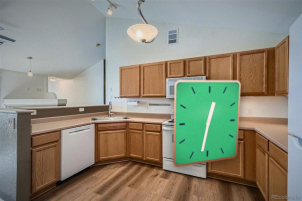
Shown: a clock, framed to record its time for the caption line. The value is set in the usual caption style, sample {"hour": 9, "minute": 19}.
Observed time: {"hour": 12, "minute": 32}
